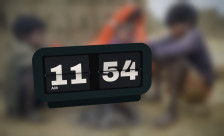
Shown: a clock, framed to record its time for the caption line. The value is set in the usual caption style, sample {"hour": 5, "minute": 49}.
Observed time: {"hour": 11, "minute": 54}
